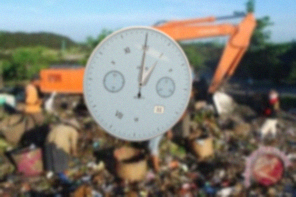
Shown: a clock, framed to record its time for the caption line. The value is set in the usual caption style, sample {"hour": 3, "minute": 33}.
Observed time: {"hour": 1, "minute": 0}
